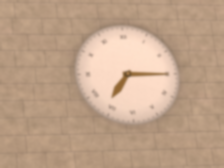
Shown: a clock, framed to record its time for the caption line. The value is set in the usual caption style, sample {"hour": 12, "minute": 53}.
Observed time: {"hour": 7, "minute": 15}
